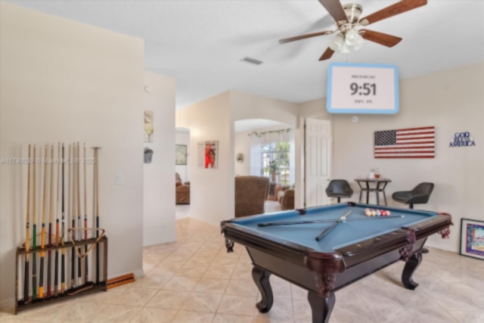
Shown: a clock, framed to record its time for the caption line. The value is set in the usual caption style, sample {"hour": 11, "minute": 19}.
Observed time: {"hour": 9, "minute": 51}
